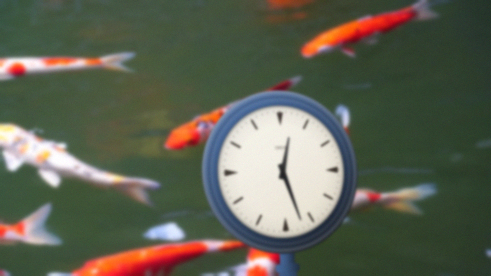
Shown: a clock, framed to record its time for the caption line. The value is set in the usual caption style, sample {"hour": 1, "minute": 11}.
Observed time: {"hour": 12, "minute": 27}
